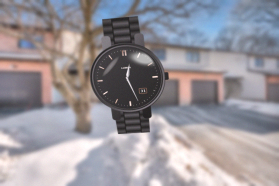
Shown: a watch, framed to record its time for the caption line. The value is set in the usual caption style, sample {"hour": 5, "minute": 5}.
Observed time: {"hour": 12, "minute": 27}
